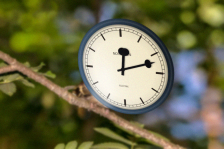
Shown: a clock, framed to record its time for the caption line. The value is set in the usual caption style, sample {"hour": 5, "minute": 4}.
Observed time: {"hour": 12, "minute": 12}
